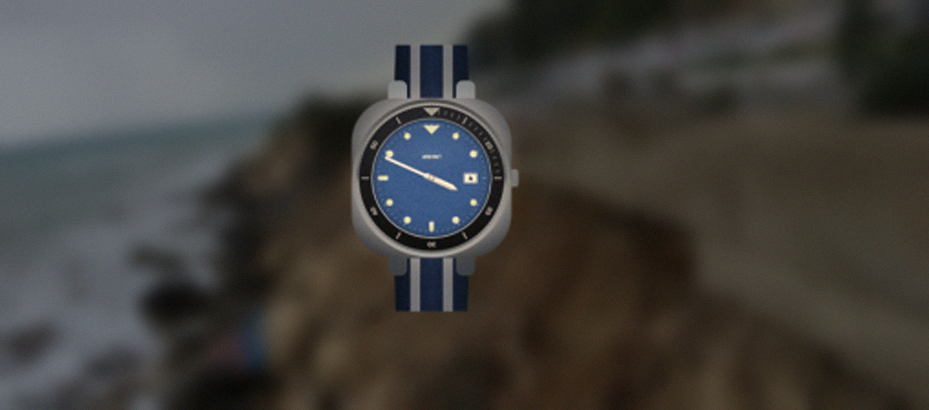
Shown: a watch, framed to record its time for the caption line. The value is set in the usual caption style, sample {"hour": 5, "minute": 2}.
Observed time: {"hour": 3, "minute": 49}
